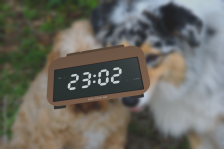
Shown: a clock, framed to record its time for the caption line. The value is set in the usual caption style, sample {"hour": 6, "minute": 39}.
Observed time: {"hour": 23, "minute": 2}
